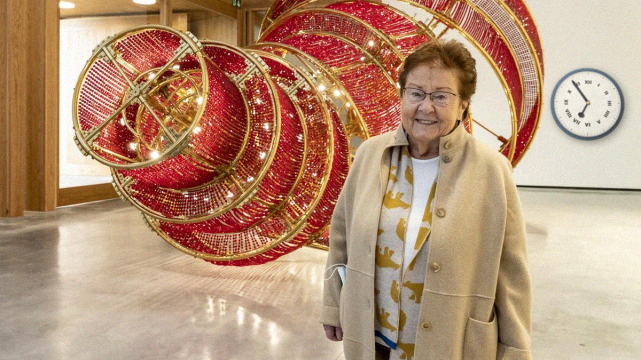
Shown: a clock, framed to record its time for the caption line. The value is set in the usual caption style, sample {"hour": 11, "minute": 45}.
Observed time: {"hour": 6, "minute": 54}
